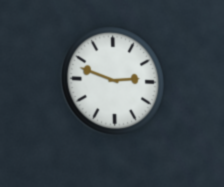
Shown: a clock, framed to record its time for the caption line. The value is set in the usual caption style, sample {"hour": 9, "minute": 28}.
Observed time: {"hour": 2, "minute": 48}
